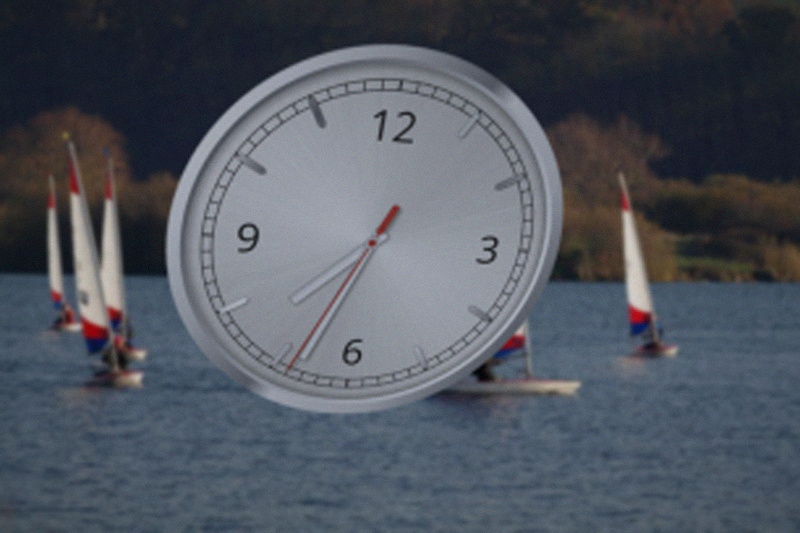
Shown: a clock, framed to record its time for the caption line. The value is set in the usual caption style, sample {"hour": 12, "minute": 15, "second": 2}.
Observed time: {"hour": 7, "minute": 33, "second": 34}
